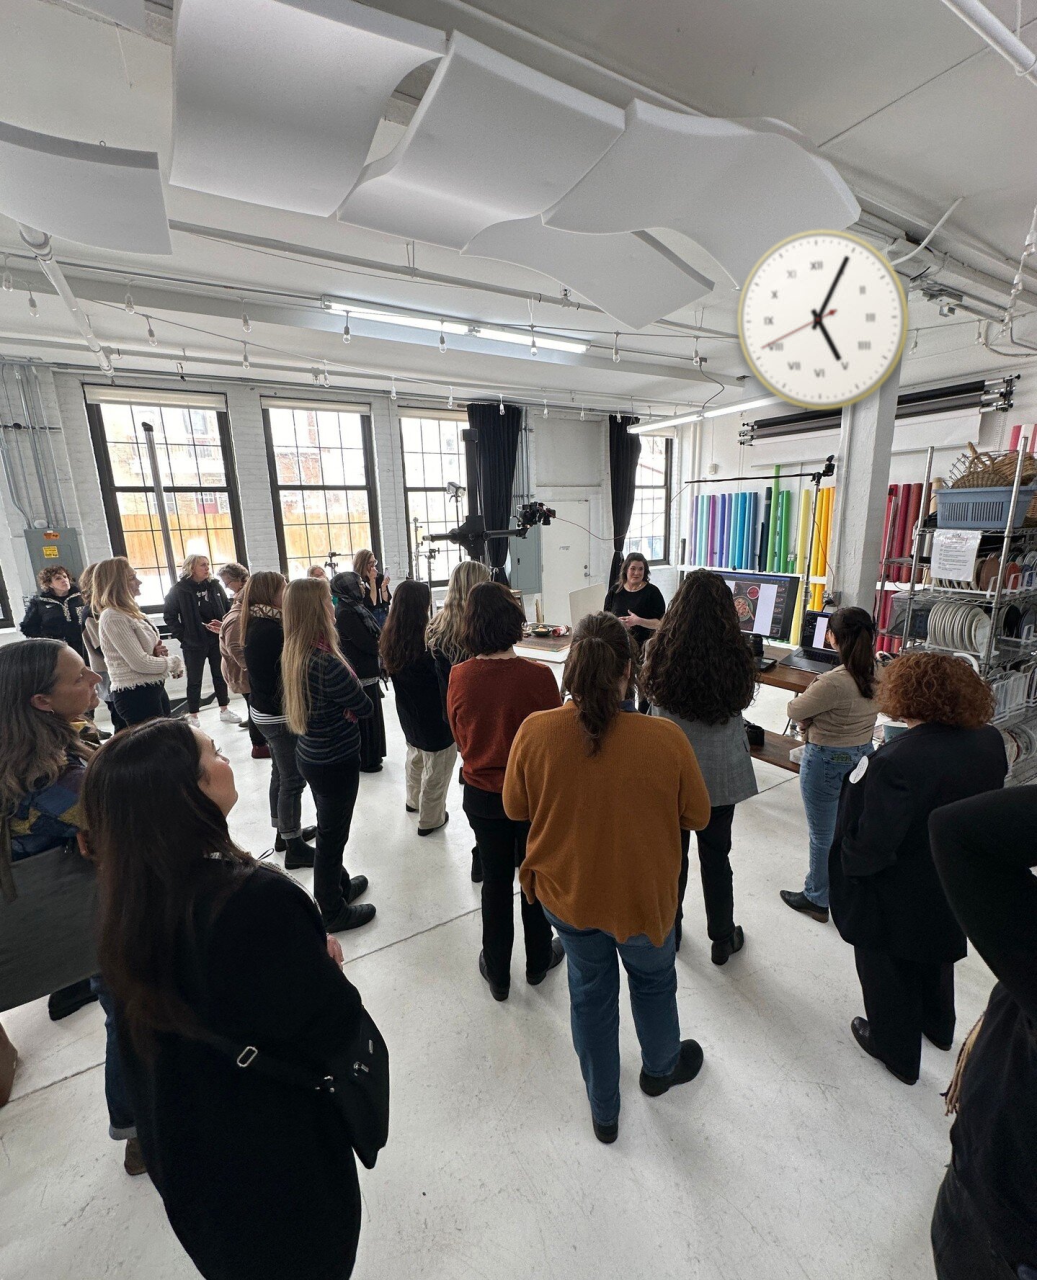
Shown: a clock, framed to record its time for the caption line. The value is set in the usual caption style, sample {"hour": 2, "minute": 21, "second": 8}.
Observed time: {"hour": 5, "minute": 4, "second": 41}
